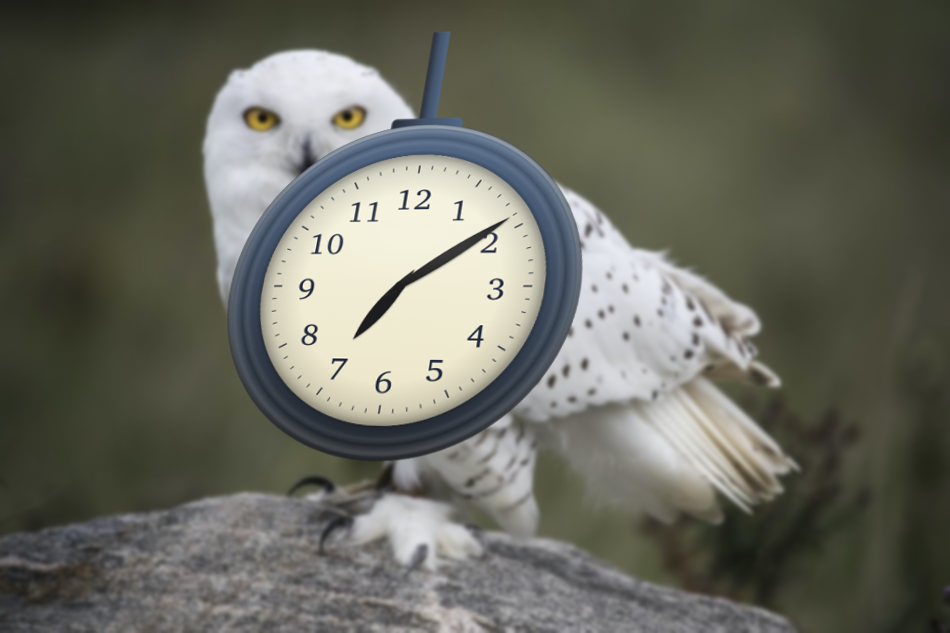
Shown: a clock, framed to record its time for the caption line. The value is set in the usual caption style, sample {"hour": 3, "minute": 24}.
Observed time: {"hour": 7, "minute": 9}
